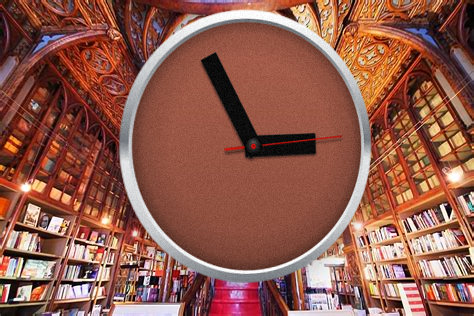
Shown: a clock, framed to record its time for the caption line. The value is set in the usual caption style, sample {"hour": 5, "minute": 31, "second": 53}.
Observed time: {"hour": 2, "minute": 55, "second": 14}
